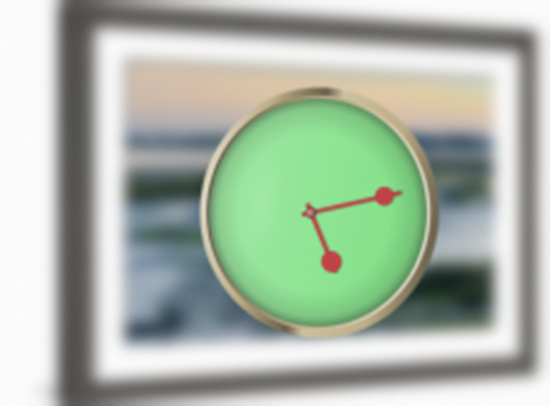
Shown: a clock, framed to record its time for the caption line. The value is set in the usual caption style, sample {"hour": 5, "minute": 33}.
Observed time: {"hour": 5, "minute": 13}
